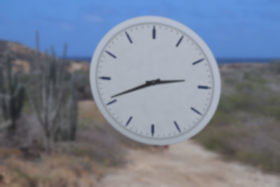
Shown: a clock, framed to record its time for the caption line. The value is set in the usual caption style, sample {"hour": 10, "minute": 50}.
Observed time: {"hour": 2, "minute": 41}
